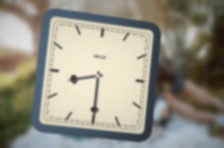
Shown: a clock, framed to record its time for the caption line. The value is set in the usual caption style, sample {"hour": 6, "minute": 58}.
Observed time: {"hour": 8, "minute": 30}
